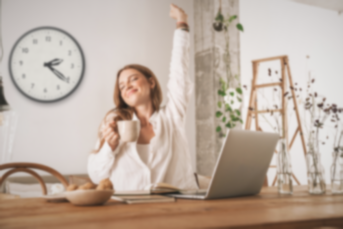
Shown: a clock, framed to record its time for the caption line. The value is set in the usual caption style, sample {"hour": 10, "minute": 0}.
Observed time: {"hour": 2, "minute": 21}
